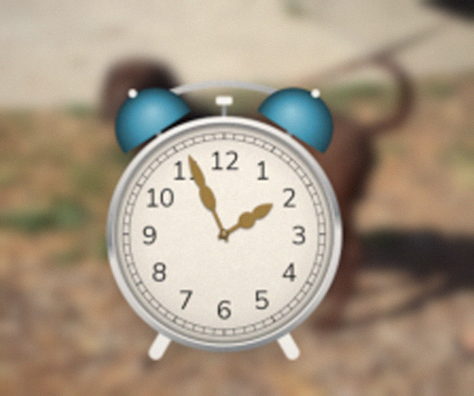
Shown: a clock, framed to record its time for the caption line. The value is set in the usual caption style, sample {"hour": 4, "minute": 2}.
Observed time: {"hour": 1, "minute": 56}
